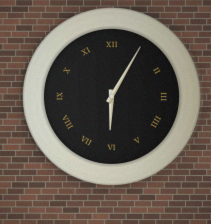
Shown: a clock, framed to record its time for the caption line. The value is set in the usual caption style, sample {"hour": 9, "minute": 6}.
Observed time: {"hour": 6, "minute": 5}
